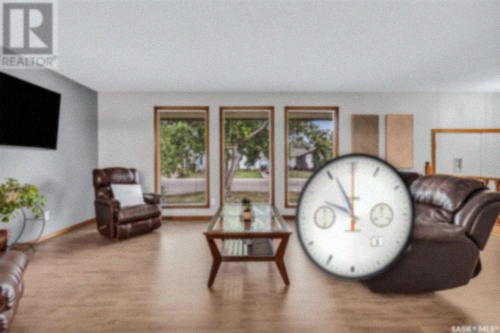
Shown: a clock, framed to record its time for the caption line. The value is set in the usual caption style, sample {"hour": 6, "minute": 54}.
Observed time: {"hour": 9, "minute": 56}
